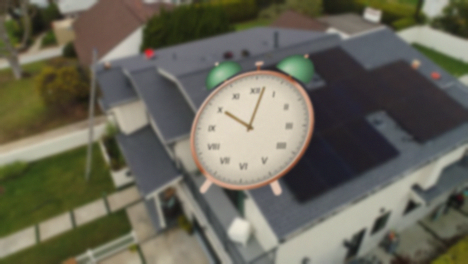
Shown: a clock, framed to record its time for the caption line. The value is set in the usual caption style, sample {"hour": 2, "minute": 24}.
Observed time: {"hour": 10, "minute": 2}
